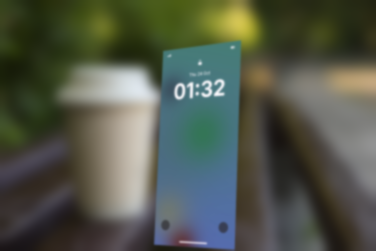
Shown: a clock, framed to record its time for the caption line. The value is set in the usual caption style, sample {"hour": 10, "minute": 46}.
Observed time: {"hour": 1, "minute": 32}
